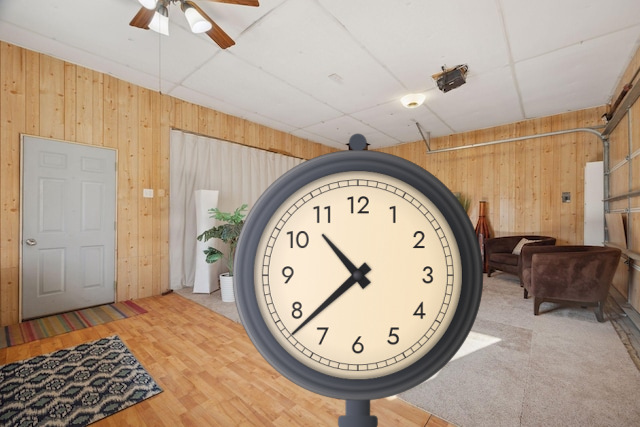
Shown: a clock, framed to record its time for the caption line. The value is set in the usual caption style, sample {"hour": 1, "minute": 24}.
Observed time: {"hour": 10, "minute": 38}
